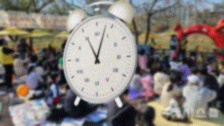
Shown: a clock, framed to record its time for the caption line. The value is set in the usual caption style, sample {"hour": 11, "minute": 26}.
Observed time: {"hour": 11, "minute": 3}
